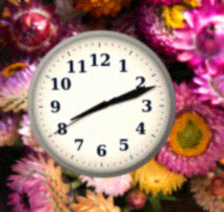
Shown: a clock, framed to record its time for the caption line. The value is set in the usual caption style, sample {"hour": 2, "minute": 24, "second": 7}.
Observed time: {"hour": 8, "minute": 11, "second": 40}
